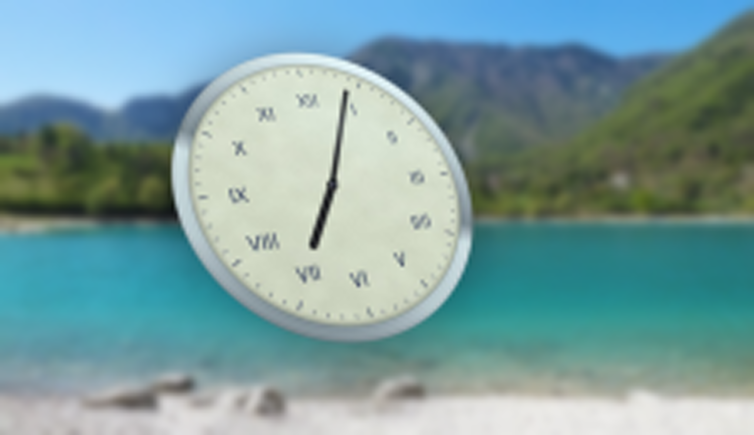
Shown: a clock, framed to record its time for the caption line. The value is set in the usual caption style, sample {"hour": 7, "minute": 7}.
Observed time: {"hour": 7, "minute": 4}
